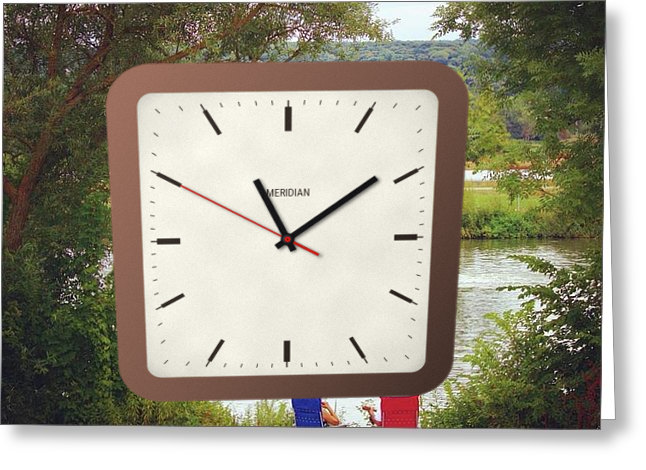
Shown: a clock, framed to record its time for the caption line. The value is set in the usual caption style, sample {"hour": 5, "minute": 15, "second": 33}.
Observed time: {"hour": 11, "minute": 8, "second": 50}
